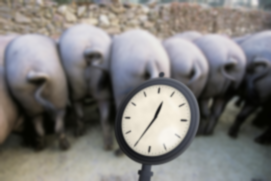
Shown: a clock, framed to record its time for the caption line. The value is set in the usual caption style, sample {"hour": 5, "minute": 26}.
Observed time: {"hour": 12, "minute": 35}
